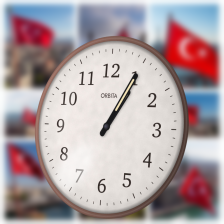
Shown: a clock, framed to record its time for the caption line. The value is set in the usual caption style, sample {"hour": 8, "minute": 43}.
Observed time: {"hour": 1, "minute": 5}
